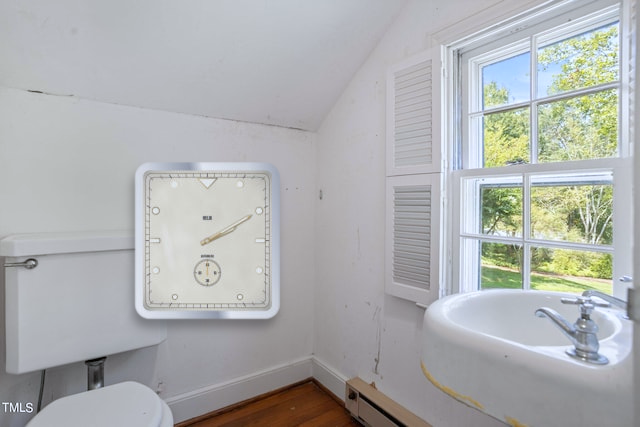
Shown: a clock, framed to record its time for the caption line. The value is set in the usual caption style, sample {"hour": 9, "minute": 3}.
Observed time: {"hour": 2, "minute": 10}
